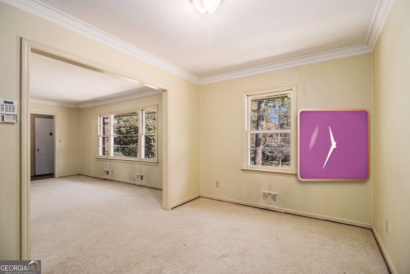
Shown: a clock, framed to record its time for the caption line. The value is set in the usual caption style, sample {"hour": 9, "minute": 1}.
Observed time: {"hour": 11, "minute": 34}
